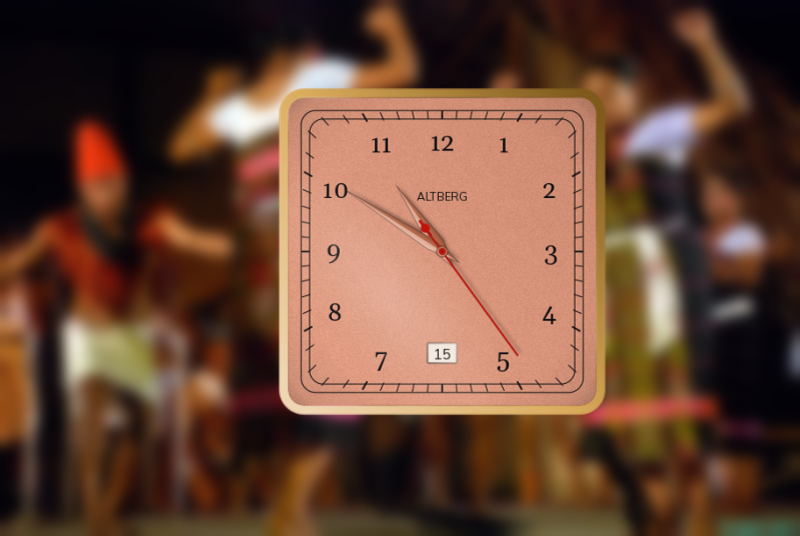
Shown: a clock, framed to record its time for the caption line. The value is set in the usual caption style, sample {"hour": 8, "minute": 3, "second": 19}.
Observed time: {"hour": 10, "minute": 50, "second": 24}
